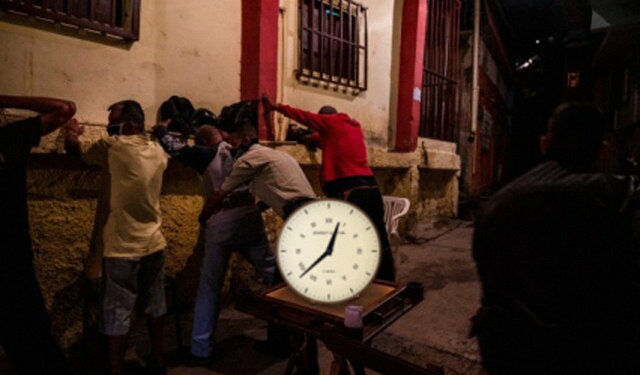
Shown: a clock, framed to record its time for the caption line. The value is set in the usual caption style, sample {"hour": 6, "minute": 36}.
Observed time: {"hour": 12, "minute": 38}
